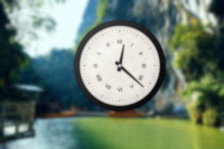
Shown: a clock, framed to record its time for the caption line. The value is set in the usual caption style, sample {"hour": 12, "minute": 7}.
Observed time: {"hour": 12, "minute": 22}
